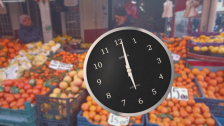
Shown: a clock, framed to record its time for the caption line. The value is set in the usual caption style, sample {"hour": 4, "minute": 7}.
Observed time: {"hour": 6, "minute": 1}
